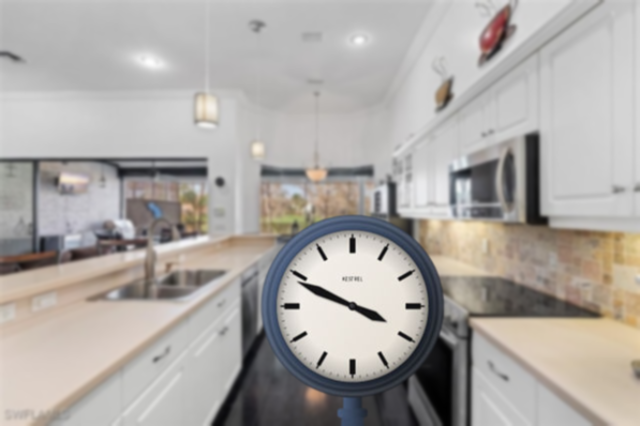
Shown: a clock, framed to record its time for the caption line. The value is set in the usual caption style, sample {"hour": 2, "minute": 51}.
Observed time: {"hour": 3, "minute": 49}
